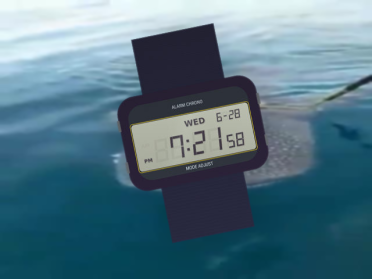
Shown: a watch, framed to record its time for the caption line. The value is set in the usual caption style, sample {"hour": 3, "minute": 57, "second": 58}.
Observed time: {"hour": 7, "minute": 21, "second": 58}
